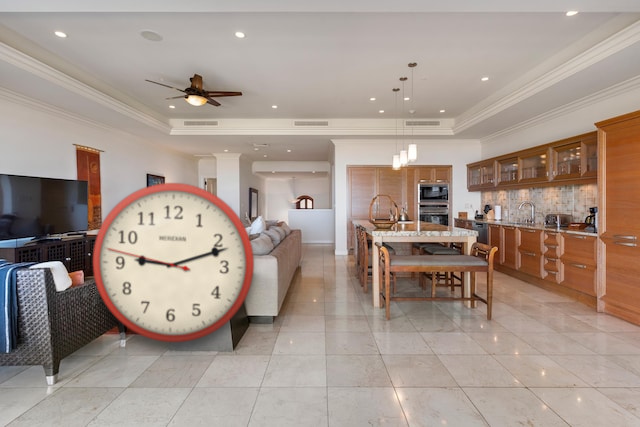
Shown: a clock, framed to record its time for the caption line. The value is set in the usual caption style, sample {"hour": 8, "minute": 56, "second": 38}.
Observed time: {"hour": 9, "minute": 11, "second": 47}
